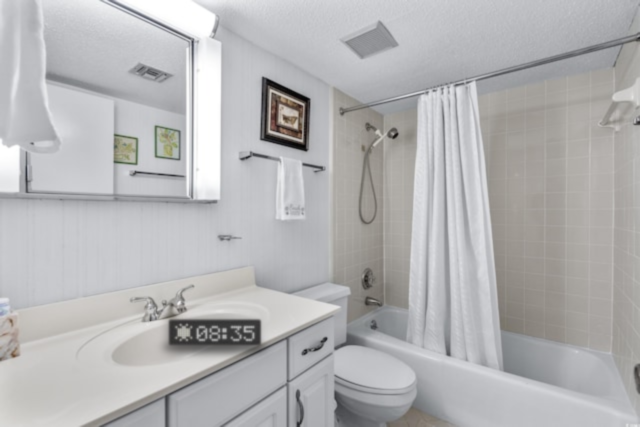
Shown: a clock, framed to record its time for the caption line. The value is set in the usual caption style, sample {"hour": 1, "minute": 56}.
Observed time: {"hour": 8, "minute": 35}
